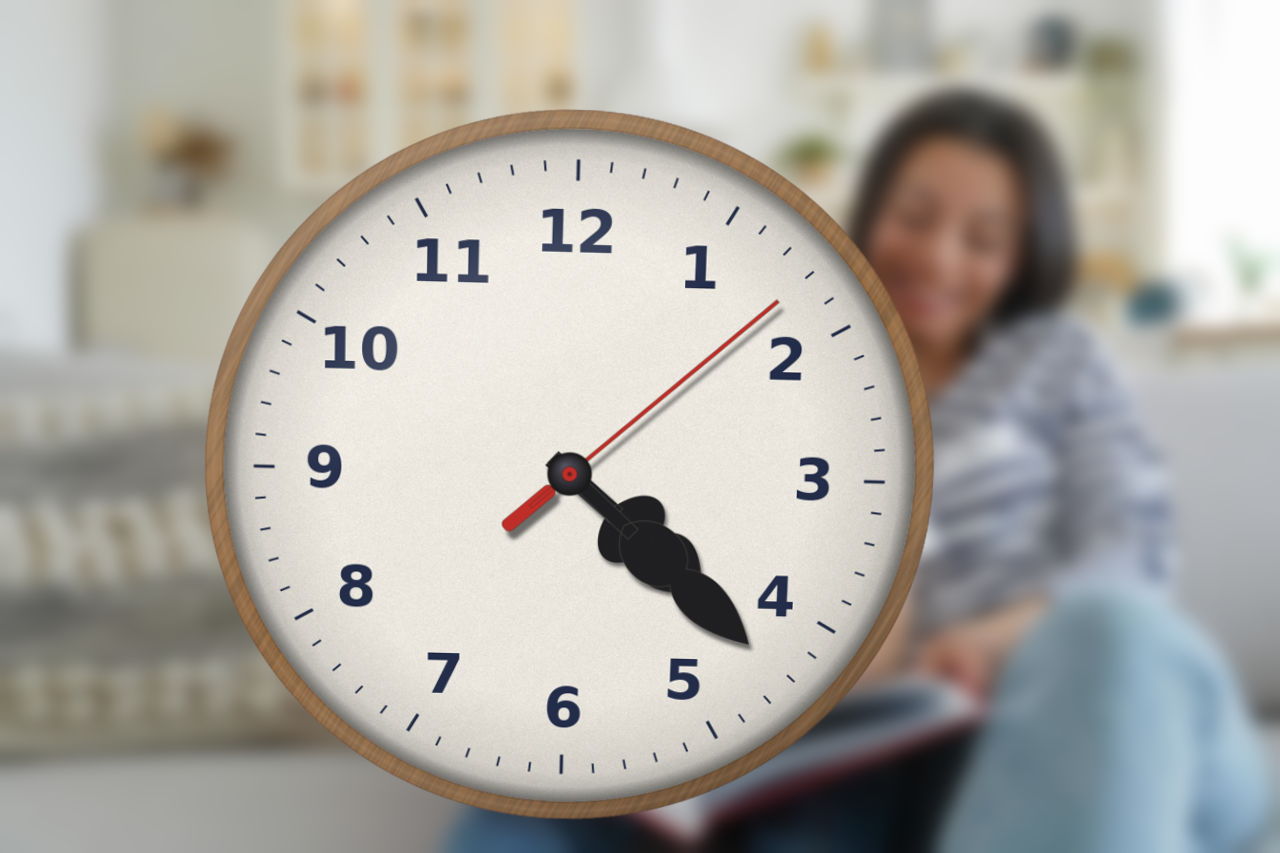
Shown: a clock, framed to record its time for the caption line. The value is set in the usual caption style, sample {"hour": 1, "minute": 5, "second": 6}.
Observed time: {"hour": 4, "minute": 22, "second": 8}
